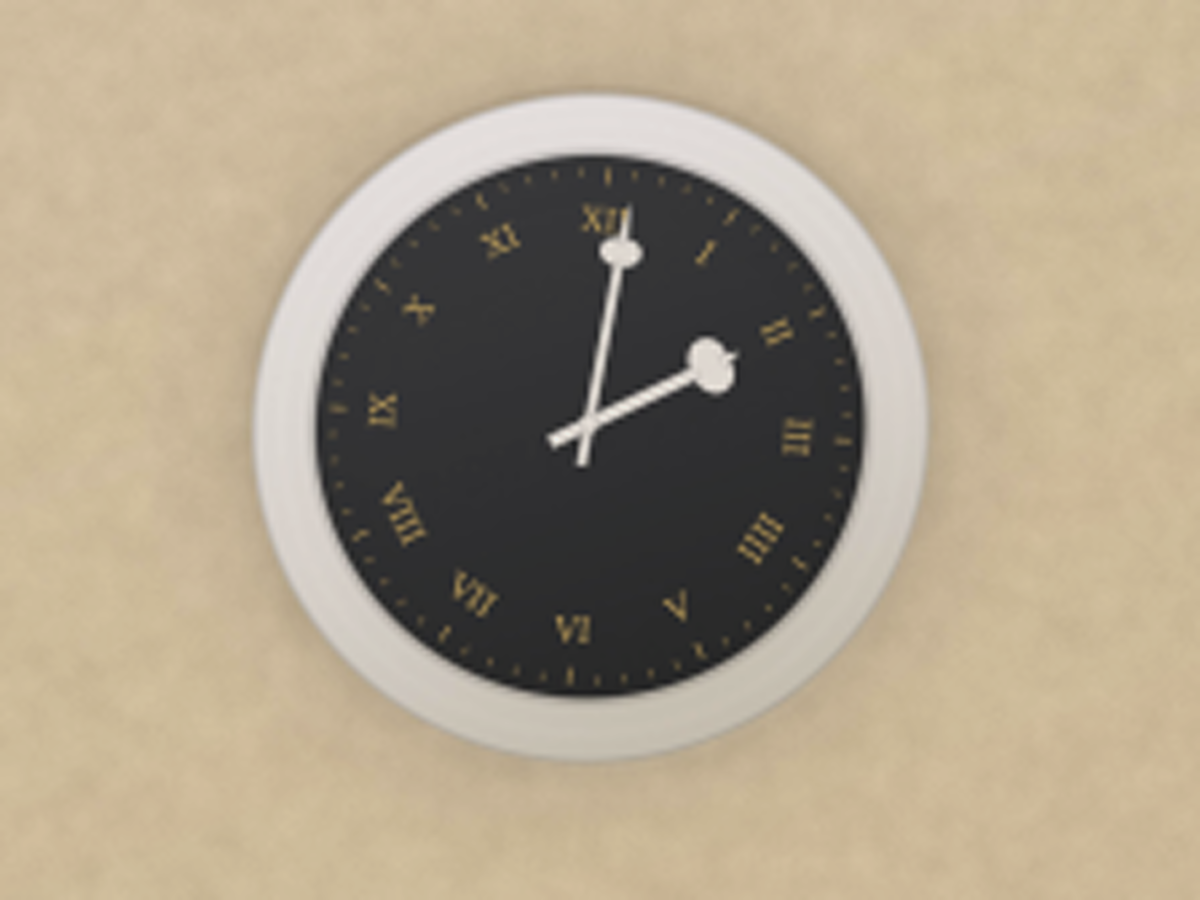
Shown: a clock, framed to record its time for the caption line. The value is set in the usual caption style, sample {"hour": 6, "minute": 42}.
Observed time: {"hour": 2, "minute": 1}
